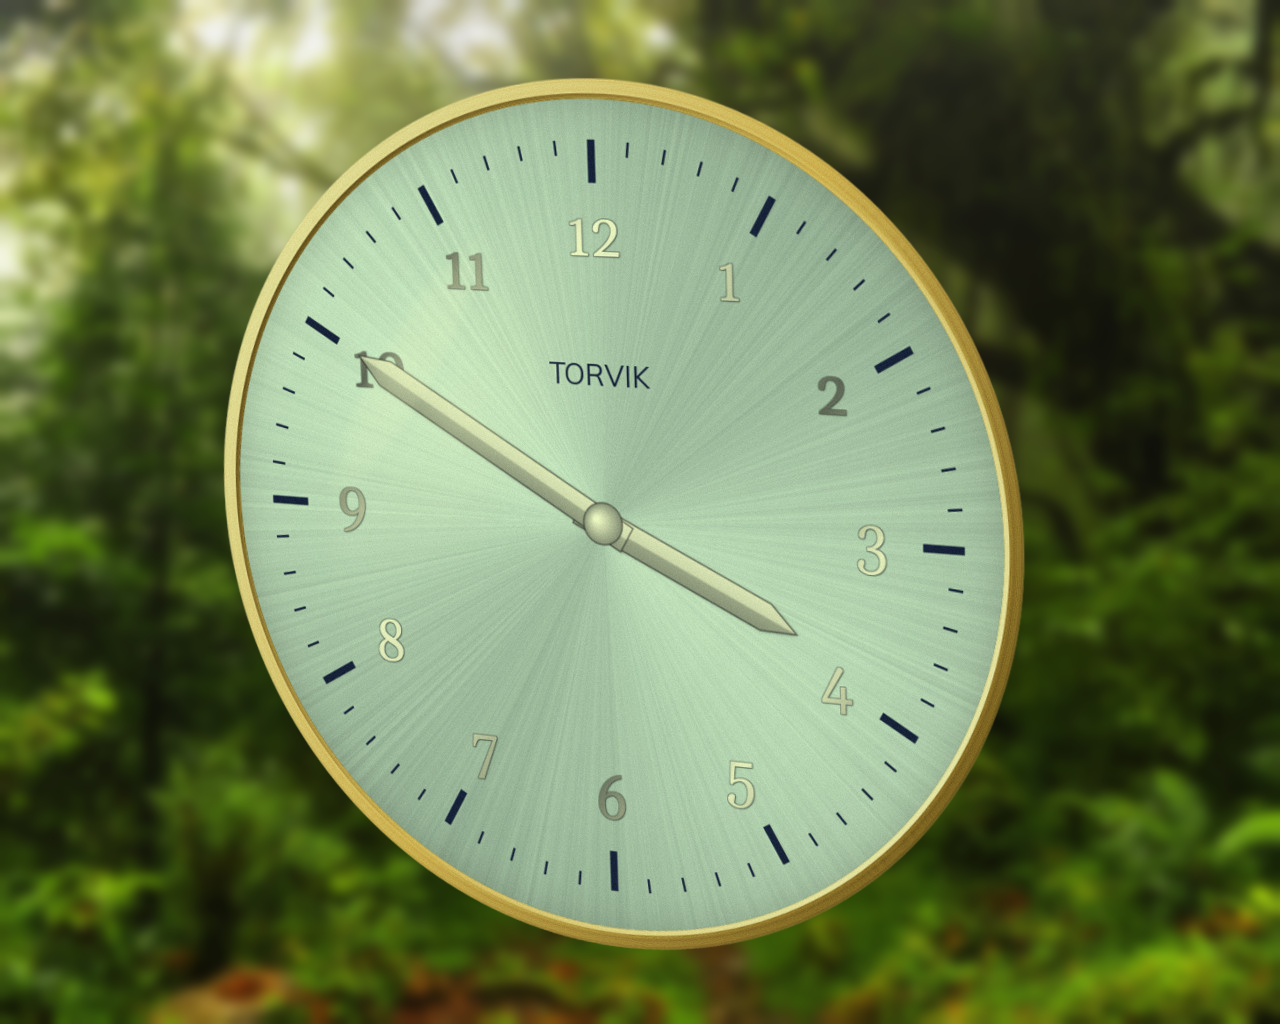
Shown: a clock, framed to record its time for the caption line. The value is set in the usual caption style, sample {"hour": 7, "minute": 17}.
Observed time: {"hour": 3, "minute": 50}
